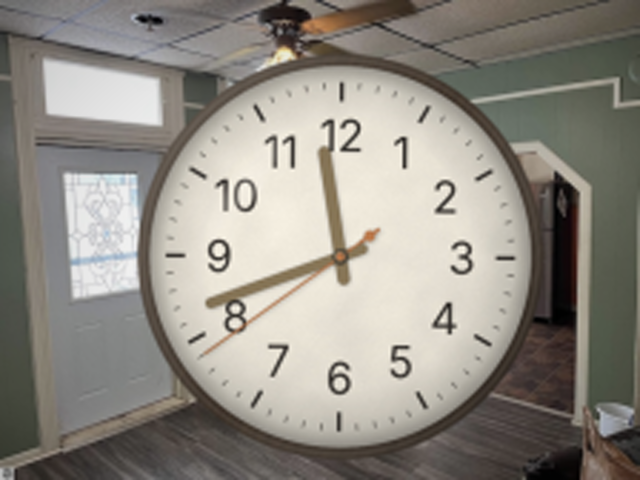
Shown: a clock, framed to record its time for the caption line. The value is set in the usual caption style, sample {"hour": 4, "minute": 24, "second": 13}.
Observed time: {"hour": 11, "minute": 41, "second": 39}
